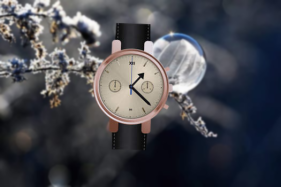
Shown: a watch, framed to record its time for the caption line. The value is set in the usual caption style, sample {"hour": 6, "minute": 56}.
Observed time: {"hour": 1, "minute": 22}
